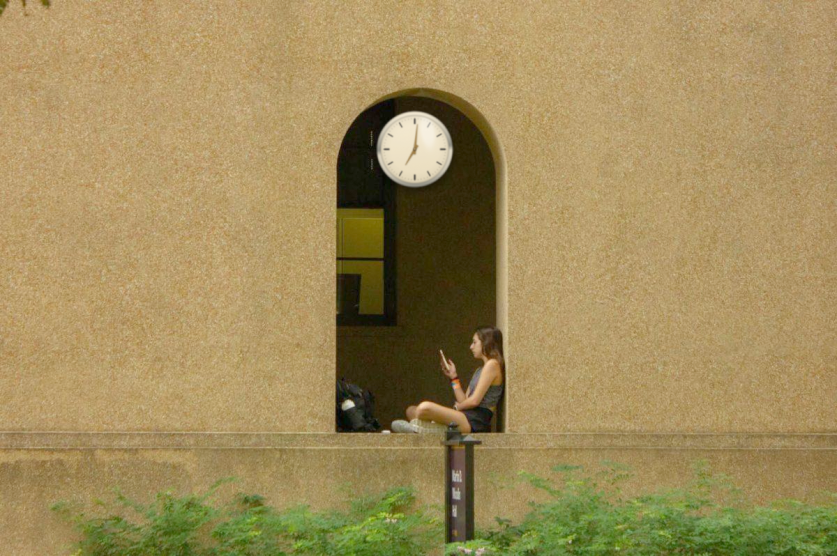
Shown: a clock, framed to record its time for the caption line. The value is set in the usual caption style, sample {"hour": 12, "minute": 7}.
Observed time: {"hour": 7, "minute": 1}
